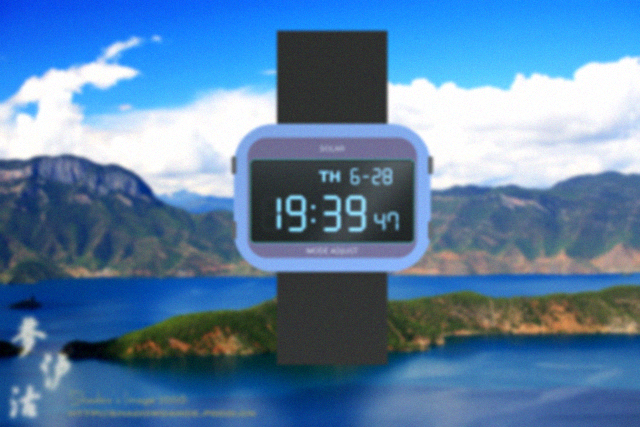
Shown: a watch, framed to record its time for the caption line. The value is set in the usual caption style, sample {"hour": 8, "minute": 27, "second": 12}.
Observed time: {"hour": 19, "minute": 39, "second": 47}
